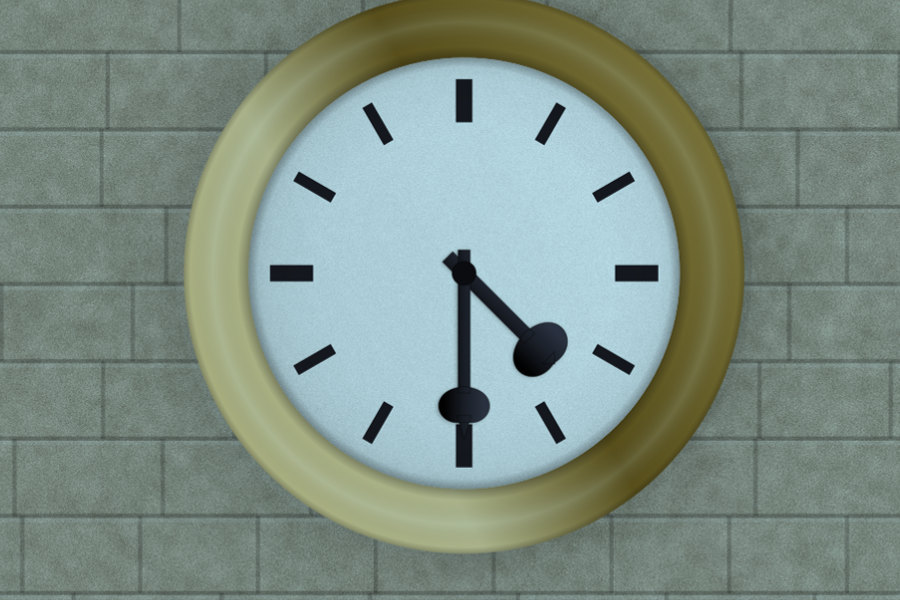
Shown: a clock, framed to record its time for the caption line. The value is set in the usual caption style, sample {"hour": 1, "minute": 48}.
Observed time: {"hour": 4, "minute": 30}
